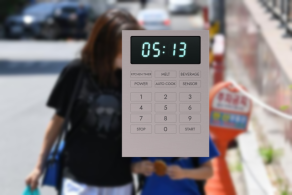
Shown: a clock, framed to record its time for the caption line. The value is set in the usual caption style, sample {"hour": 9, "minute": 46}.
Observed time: {"hour": 5, "minute": 13}
